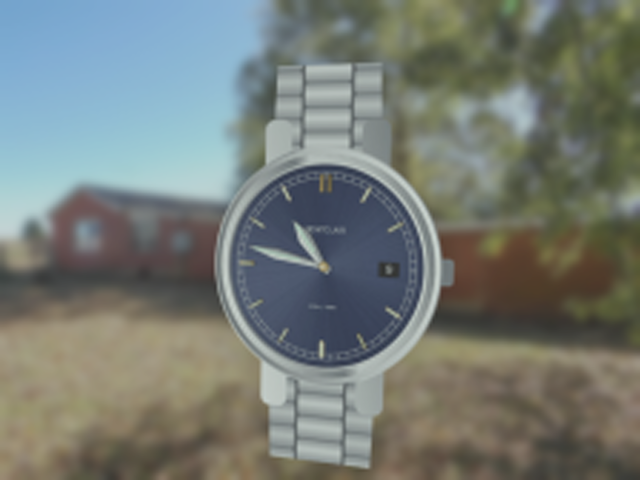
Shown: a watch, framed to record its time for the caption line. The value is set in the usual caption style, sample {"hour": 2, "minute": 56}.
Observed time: {"hour": 10, "minute": 47}
